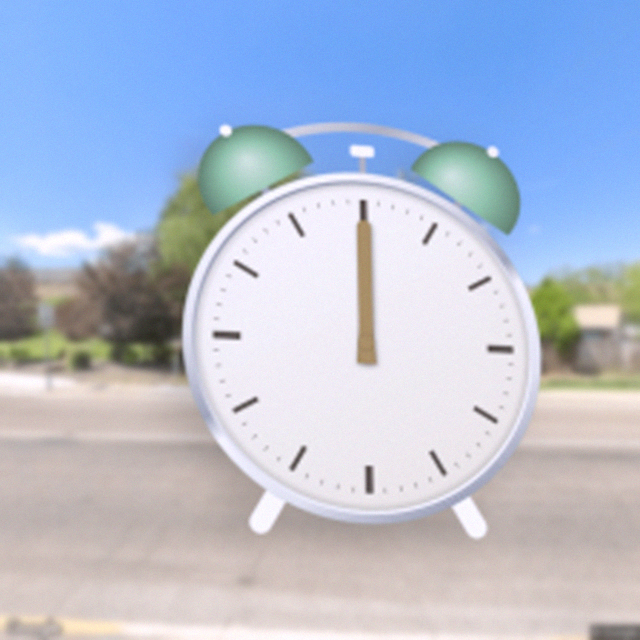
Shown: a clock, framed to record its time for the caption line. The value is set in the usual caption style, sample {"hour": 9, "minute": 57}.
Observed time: {"hour": 12, "minute": 0}
